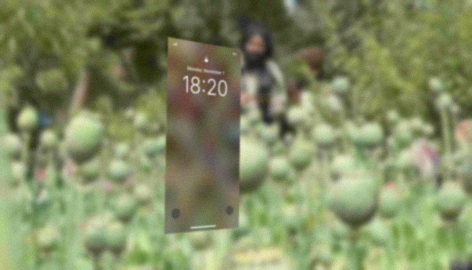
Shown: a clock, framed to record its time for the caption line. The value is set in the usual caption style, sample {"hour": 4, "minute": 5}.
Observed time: {"hour": 18, "minute": 20}
